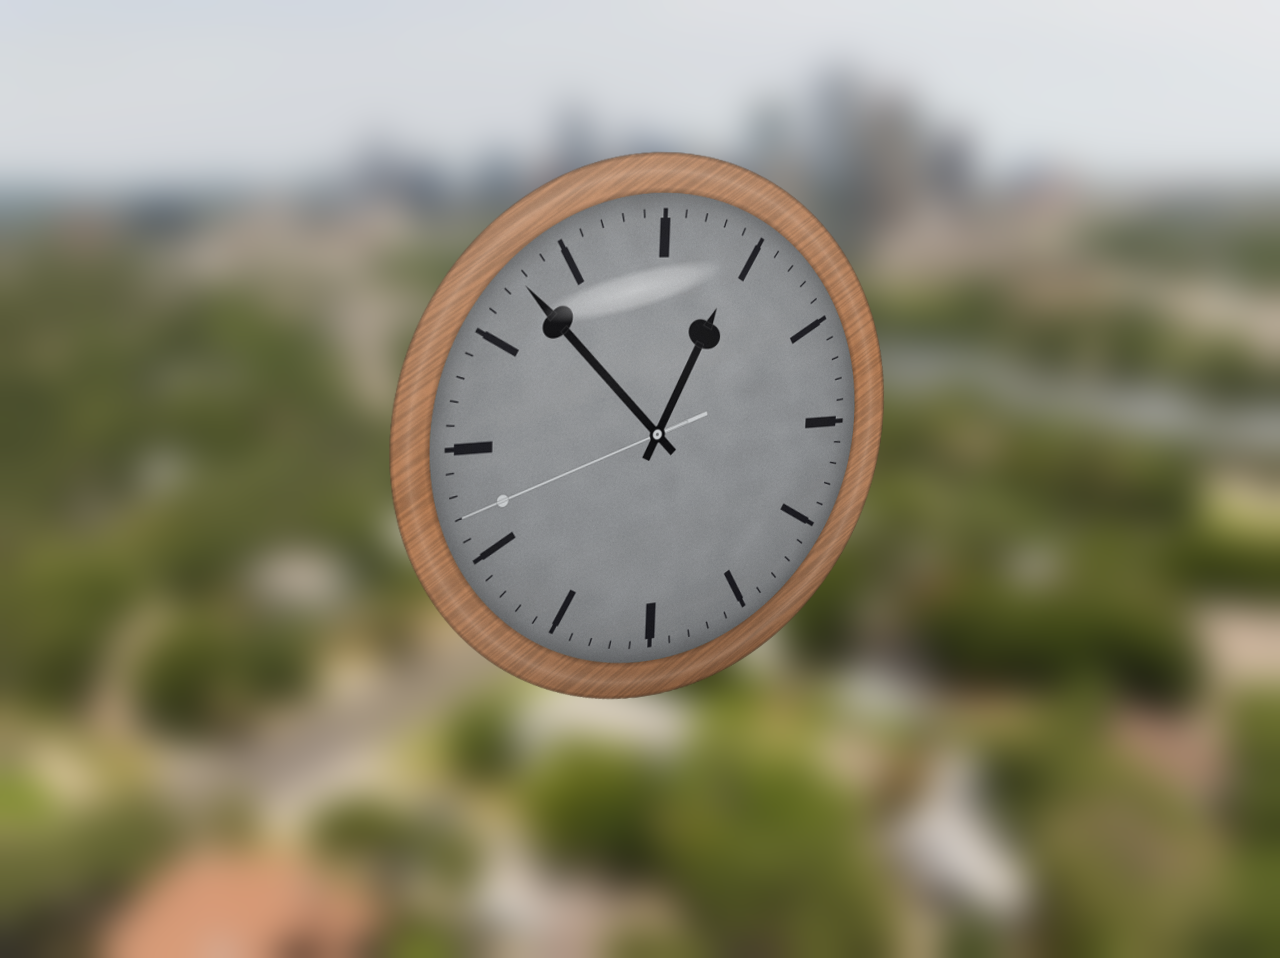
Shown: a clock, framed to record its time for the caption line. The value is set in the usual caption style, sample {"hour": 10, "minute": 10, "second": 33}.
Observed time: {"hour": 12, "minute": 52, "second": 42}
